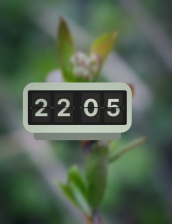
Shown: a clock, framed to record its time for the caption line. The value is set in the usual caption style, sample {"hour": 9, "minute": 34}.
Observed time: {"hour": 22, "minute": 5}
